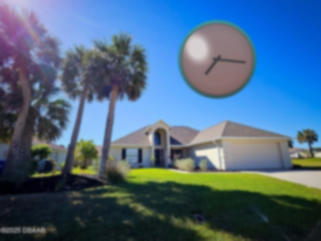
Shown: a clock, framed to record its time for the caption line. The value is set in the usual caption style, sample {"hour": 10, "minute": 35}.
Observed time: {"hour": 7, "minute": 16}
